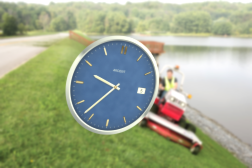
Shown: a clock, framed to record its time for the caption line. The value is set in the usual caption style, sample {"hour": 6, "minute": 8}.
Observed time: {"hour": 9, "minute": 37}
